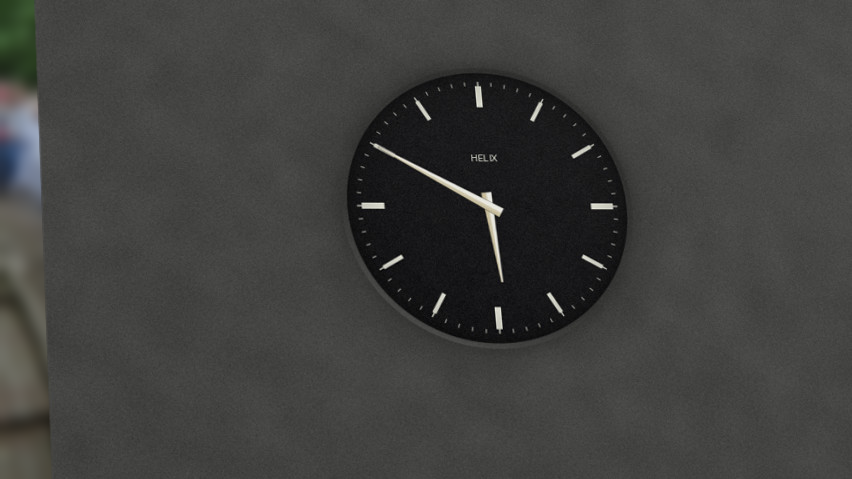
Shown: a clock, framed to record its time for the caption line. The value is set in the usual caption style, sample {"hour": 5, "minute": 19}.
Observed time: {"hour": 5, "minute": 50}
